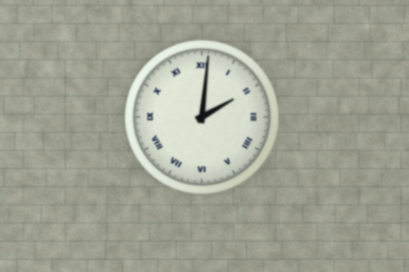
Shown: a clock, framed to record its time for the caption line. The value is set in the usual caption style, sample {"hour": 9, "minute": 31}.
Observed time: {"hour": 2, "minute": 1}
